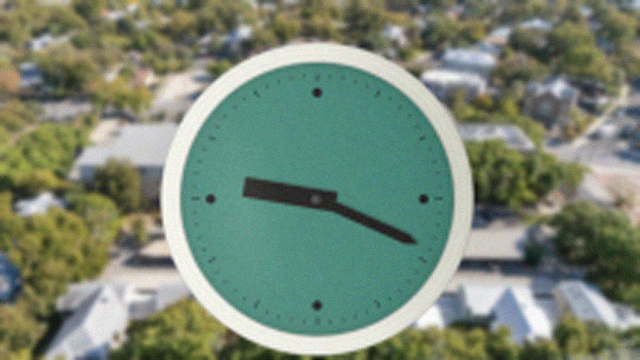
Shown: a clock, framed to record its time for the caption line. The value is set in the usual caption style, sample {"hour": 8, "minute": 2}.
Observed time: {"hour": 9, "minute": 19}
